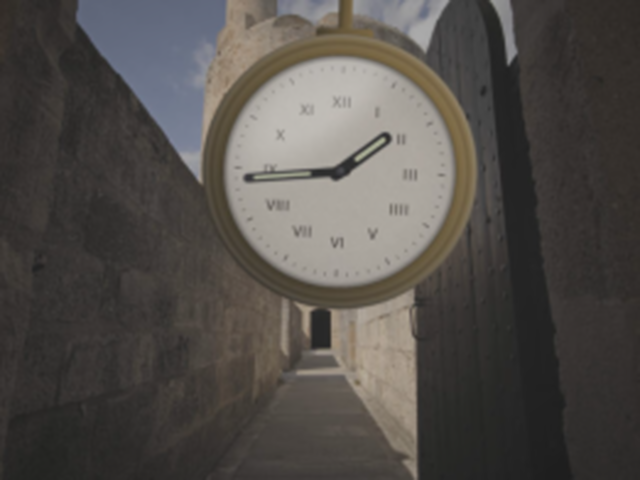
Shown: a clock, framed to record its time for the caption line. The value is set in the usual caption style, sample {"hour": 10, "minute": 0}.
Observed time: {"hour": 1, "minute": 44}
